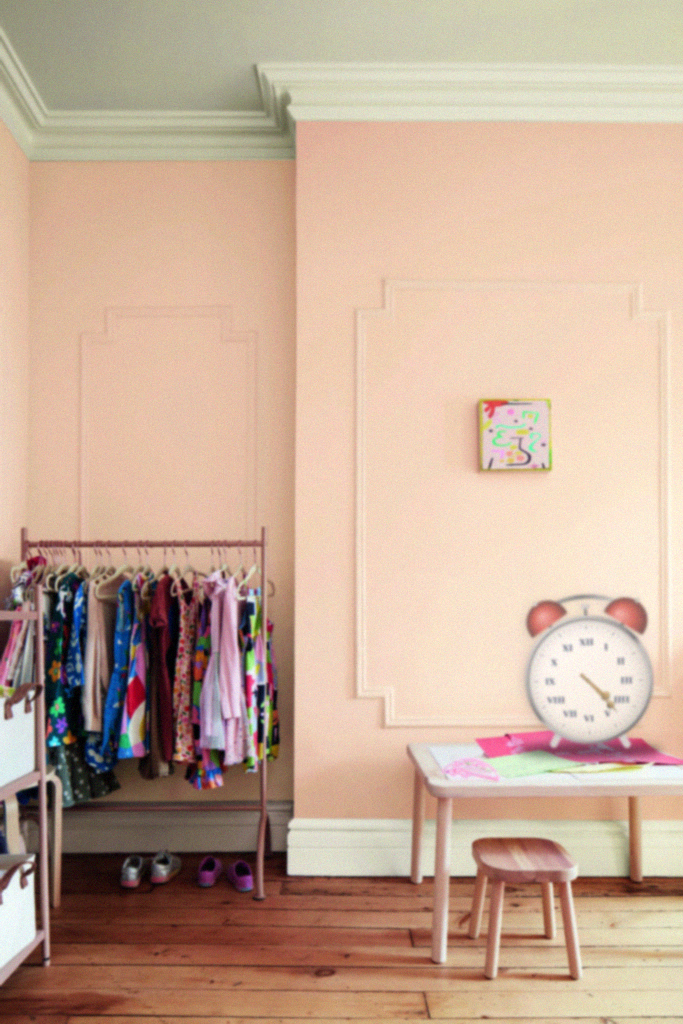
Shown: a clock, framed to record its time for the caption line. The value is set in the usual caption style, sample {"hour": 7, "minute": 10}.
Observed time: {"hour": 4, "minute": 23}
